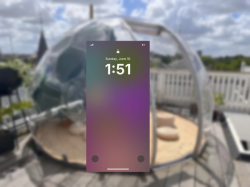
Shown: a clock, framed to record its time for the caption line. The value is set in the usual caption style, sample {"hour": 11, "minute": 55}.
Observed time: {"hour": 1, "minute": 51}
